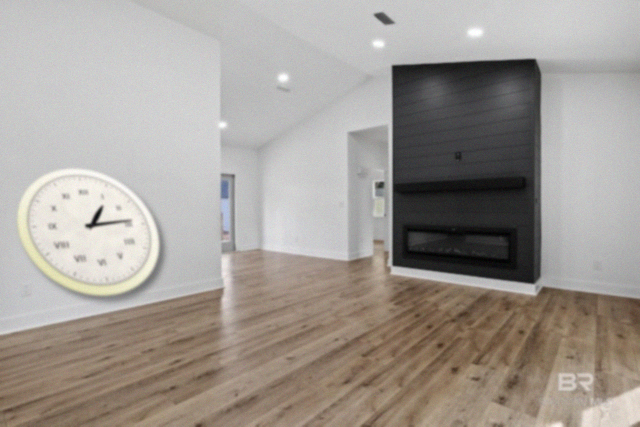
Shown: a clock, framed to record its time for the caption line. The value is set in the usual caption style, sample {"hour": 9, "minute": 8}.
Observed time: {"hour": 1, "minute": 14}
